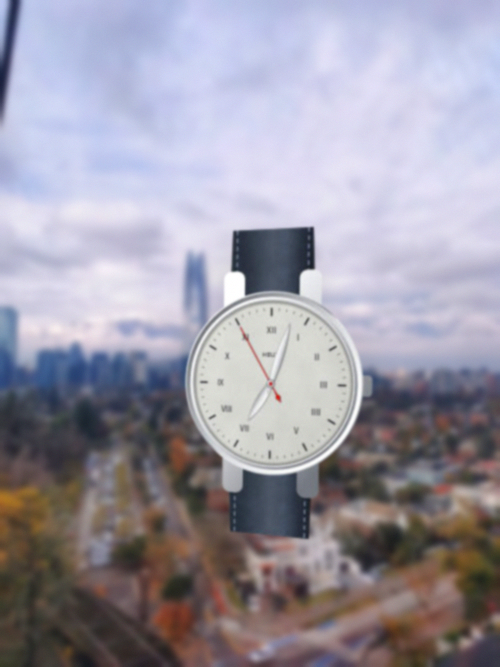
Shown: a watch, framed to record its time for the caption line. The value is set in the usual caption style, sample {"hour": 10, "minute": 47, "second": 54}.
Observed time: {"hour": 7, "minute": 2, "second": 55}
